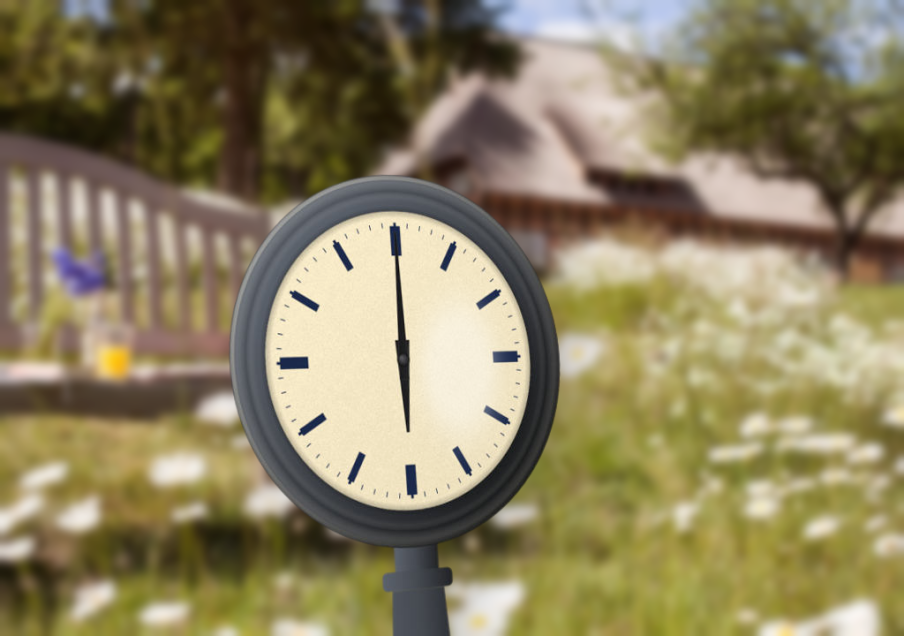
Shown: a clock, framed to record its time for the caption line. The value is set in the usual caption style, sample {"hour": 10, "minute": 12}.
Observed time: {"hour": 6, "minute": 0}
